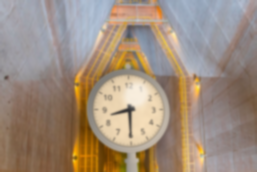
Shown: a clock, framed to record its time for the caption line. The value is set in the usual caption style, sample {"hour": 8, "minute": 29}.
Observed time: {"hour": 8, "minute": 30}
